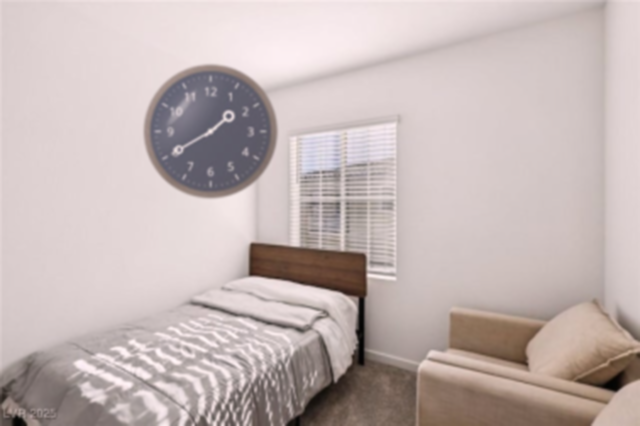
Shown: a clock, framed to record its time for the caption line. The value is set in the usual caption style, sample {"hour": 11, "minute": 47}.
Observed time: {"hour": 1, "minute": 40}
